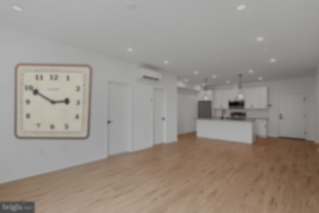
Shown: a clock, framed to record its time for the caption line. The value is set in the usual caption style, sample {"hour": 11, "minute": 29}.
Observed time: {"hour": 2, "minute": 50}
